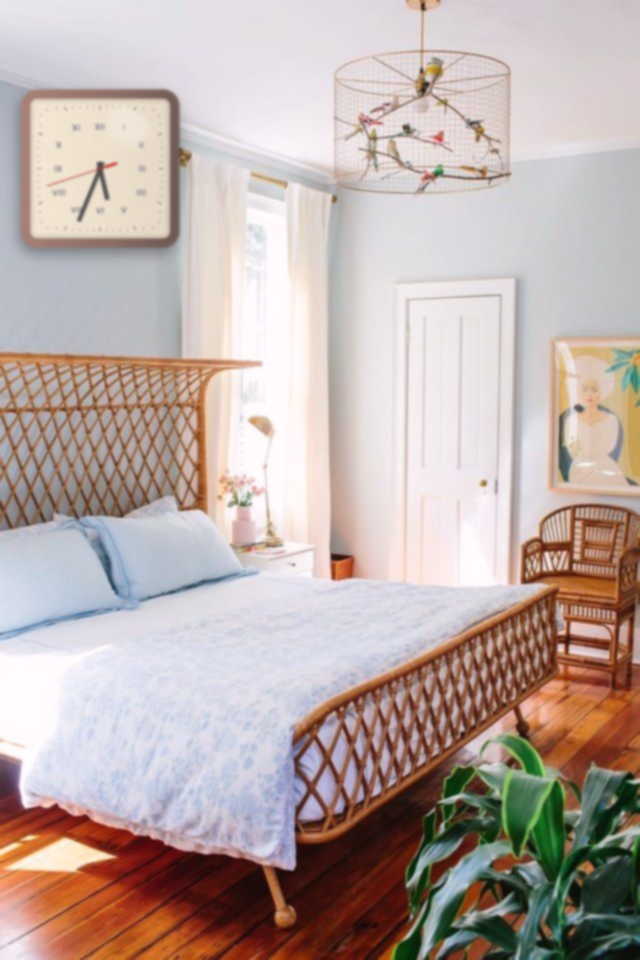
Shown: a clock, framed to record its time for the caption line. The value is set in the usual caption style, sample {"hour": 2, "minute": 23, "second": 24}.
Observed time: {"hour": 5, "minute": 33, "second": 42}
